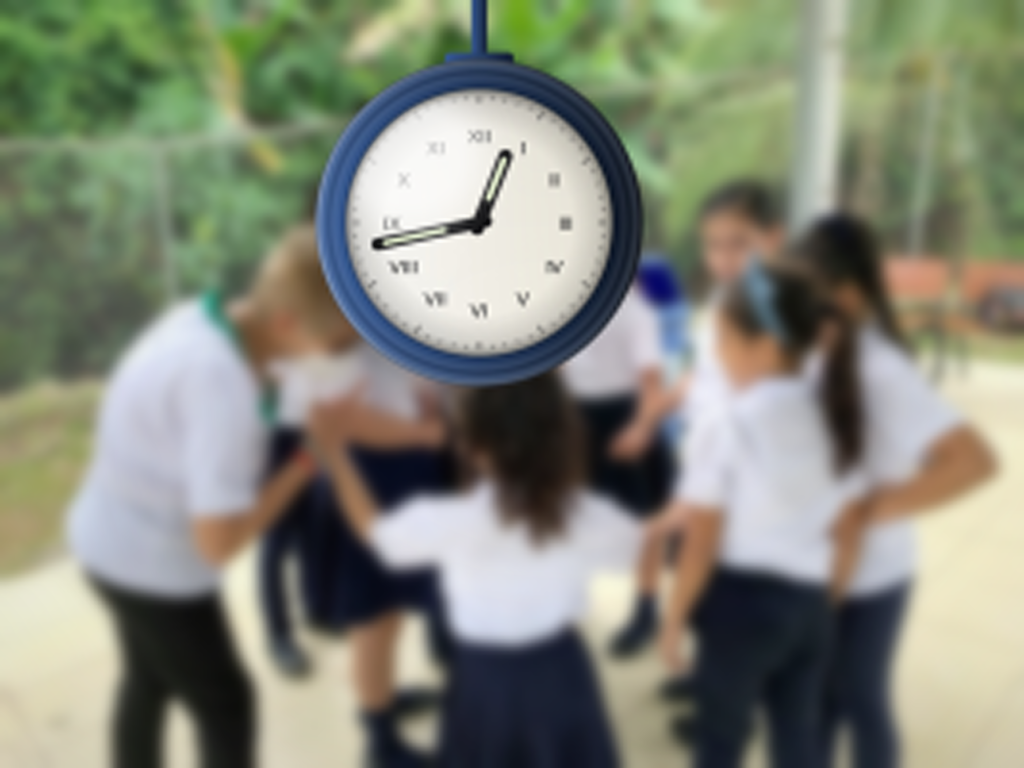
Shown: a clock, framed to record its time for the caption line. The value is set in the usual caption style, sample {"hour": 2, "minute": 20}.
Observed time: {"hour": 12, "minute": 43}
